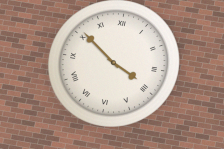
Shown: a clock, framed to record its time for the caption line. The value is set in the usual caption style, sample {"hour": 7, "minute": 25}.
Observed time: {"hour": 3, "minute": 51}
